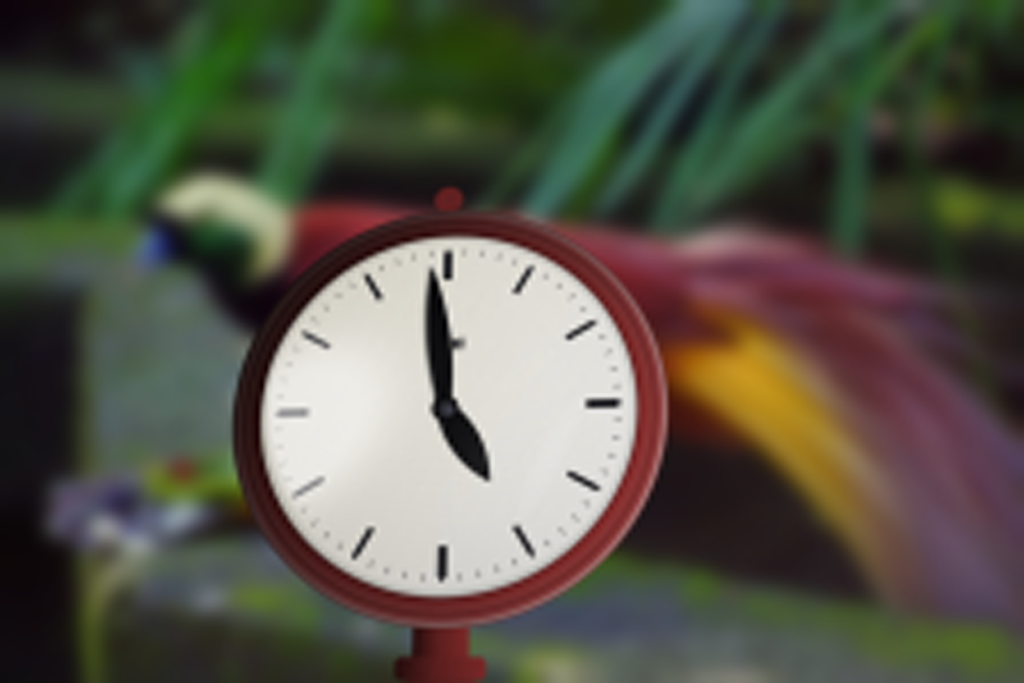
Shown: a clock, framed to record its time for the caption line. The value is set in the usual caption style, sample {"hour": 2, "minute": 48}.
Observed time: {"hour": 4, "minute": 59}
